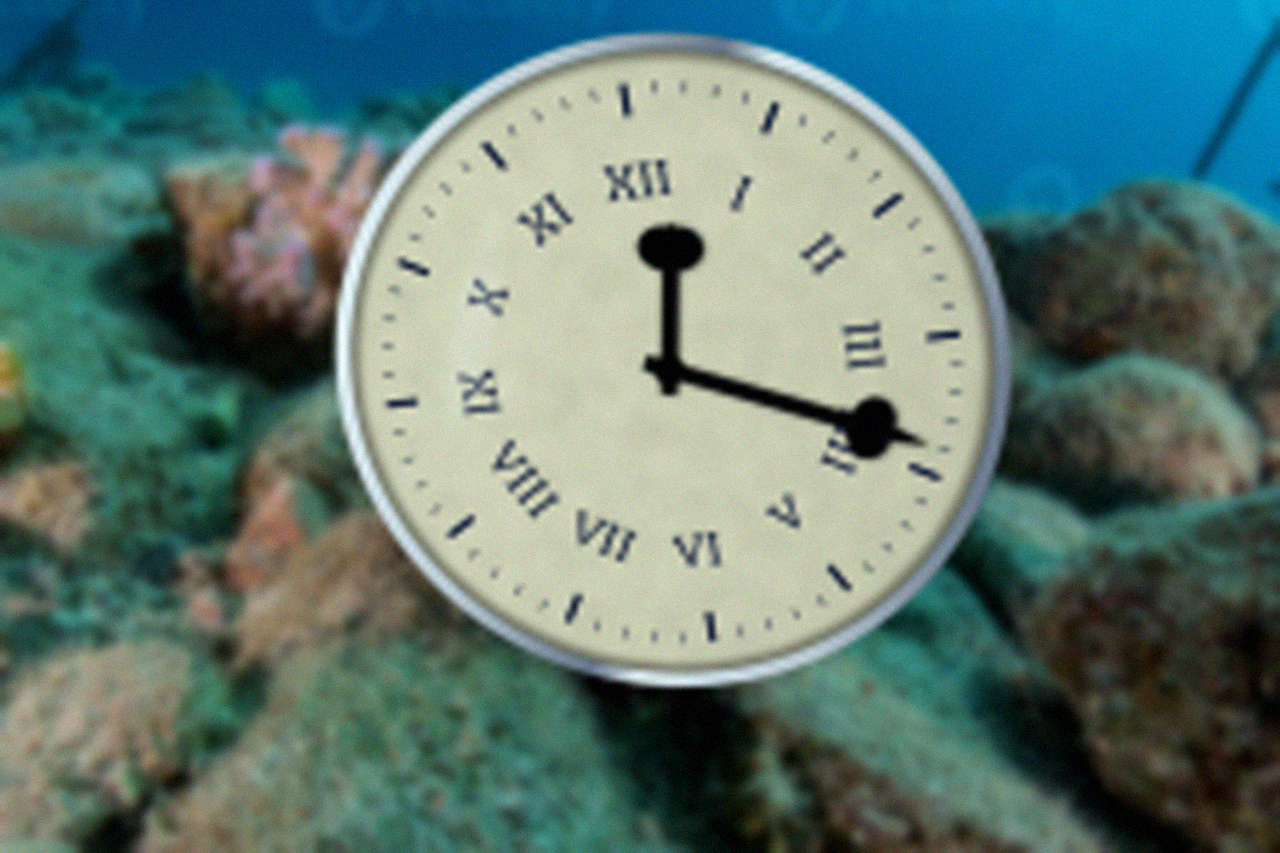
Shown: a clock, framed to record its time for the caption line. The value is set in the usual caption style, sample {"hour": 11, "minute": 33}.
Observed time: {"hour": 12, "minute": 19}
